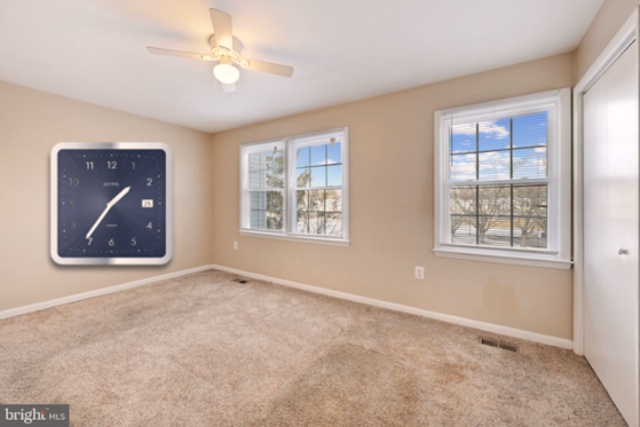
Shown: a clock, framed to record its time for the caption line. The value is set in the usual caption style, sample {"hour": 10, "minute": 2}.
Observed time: {"hour": 1, "minute": 36}
